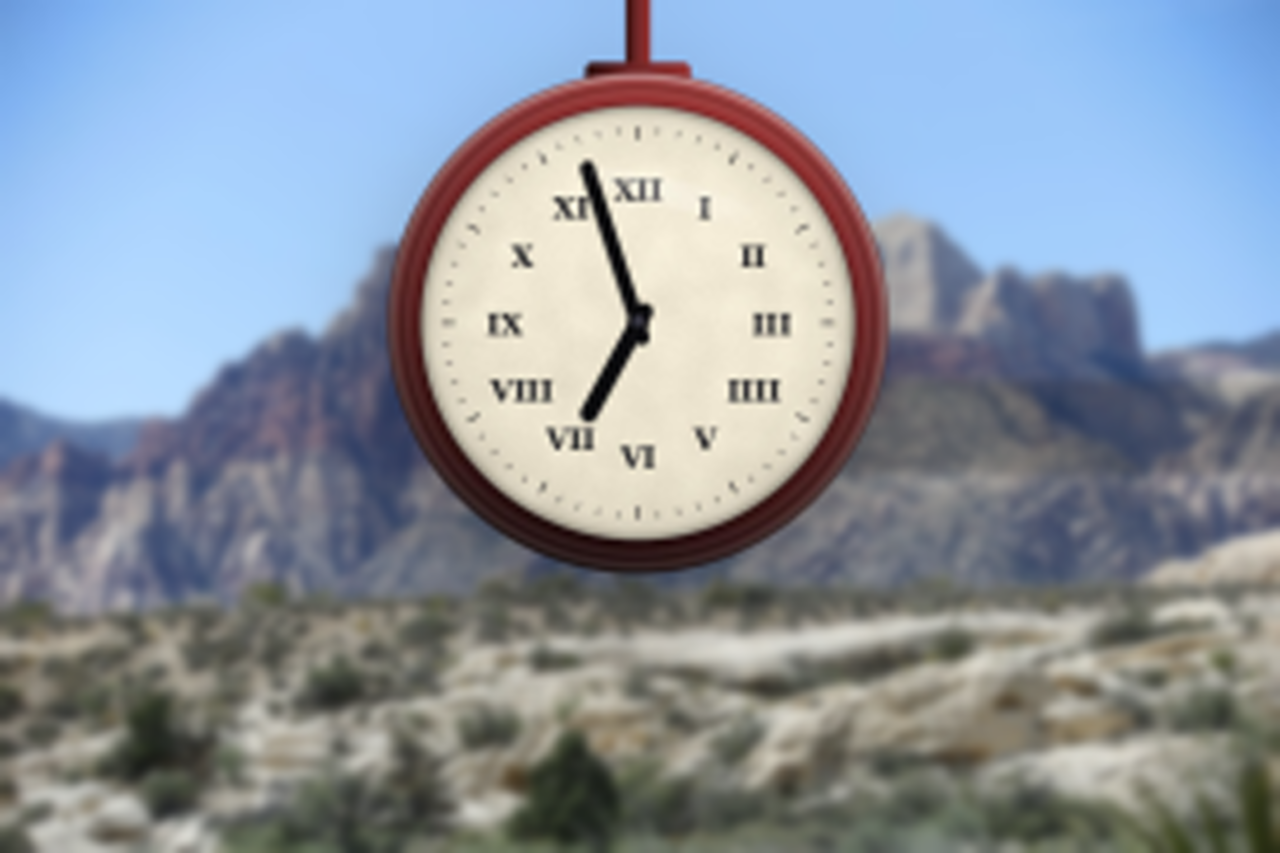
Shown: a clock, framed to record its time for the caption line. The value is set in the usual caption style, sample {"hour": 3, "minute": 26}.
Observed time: {"hour": 6, "minute": 57}
